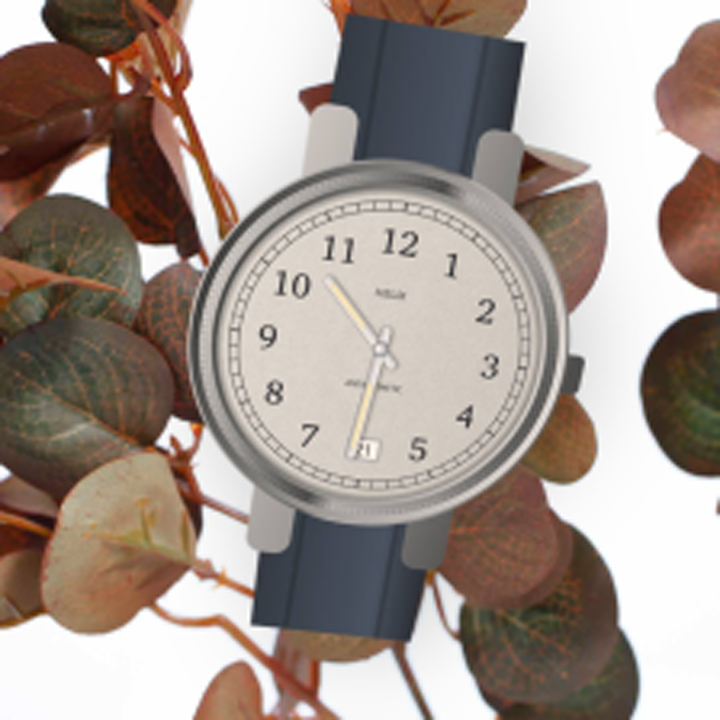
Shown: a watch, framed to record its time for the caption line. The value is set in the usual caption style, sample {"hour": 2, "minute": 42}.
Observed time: {"hour": 10, "minute": 31}
